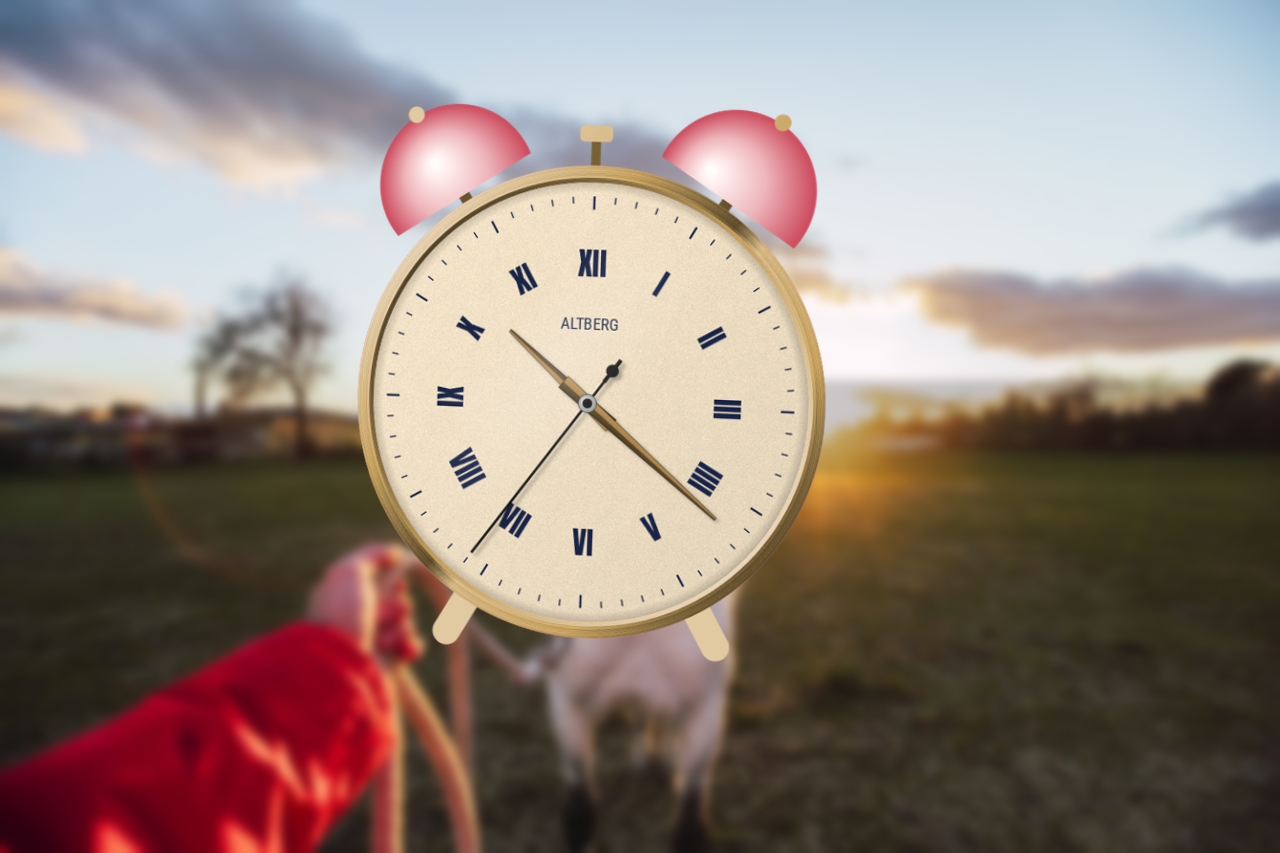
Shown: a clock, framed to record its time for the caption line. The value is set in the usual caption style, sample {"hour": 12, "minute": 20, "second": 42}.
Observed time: {"hour": 10, "minute": 21, "second": 36}
